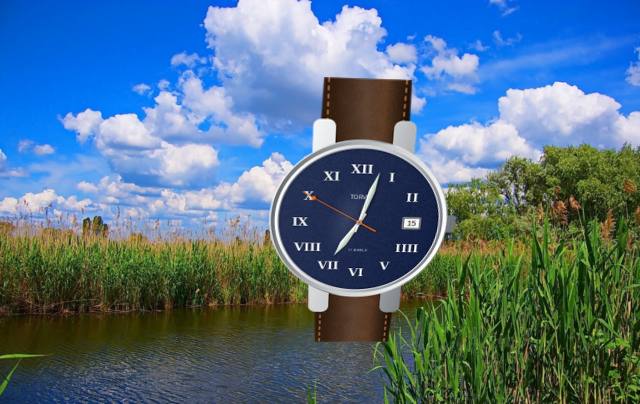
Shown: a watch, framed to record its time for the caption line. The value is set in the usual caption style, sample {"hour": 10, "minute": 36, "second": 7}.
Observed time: {"hour": 7, "minute": 2, "second": 50}
